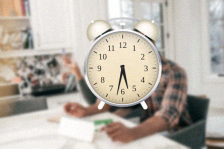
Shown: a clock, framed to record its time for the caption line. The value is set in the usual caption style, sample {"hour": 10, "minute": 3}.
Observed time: {"hour": 5, "minute": 32}
